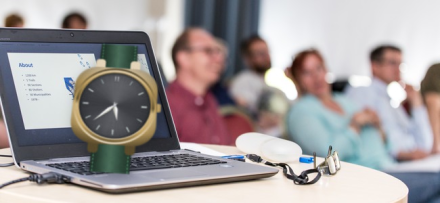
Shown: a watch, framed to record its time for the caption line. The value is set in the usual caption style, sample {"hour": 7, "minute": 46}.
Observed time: {"hour": 5, "minute": 38}
